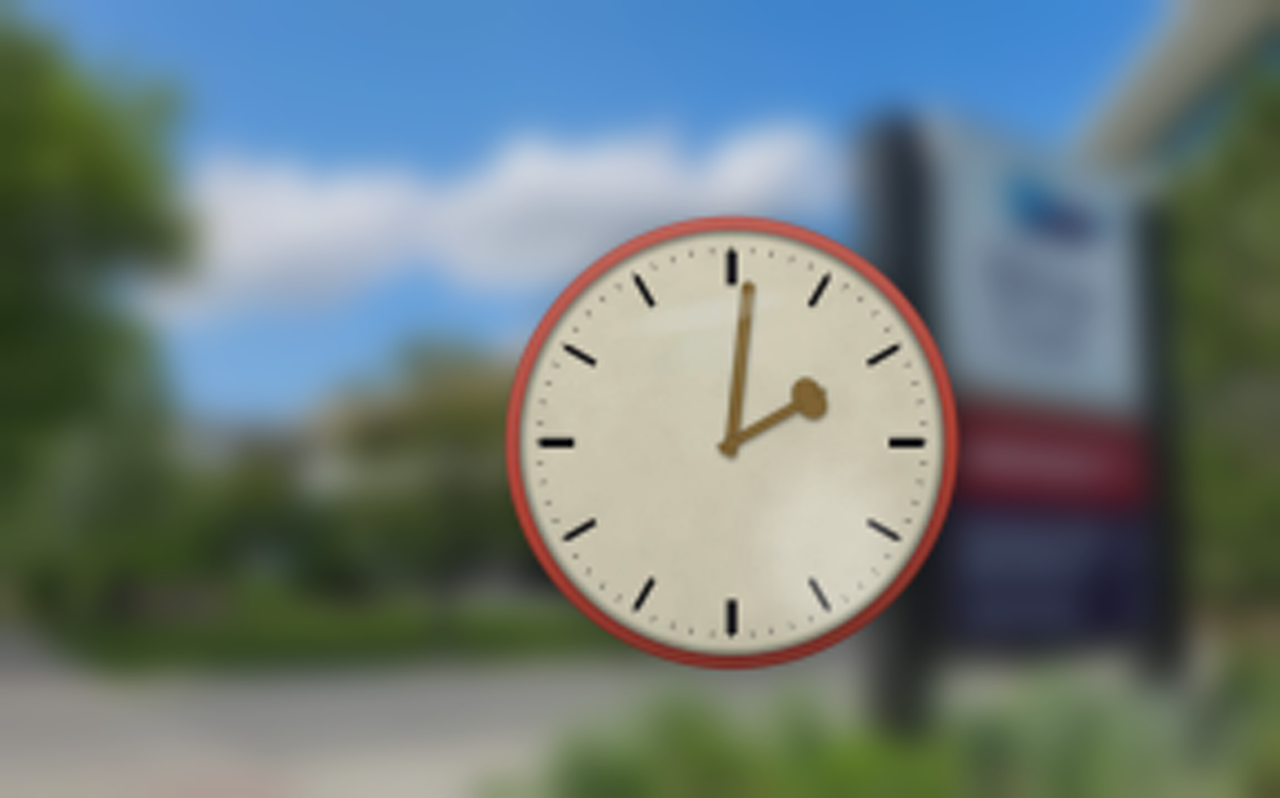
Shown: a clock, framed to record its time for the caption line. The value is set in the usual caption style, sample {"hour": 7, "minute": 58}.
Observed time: {"hour": 2, "minute": 1}
